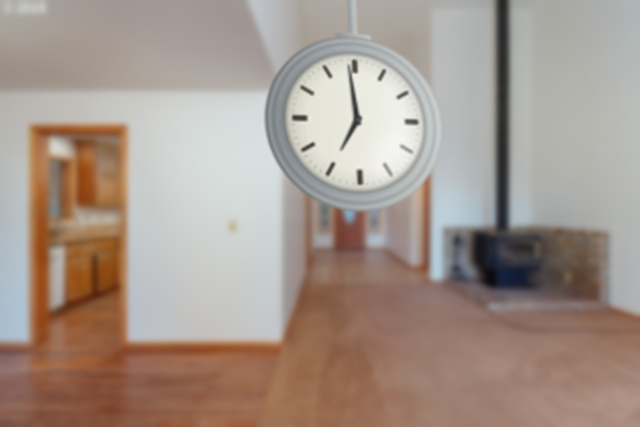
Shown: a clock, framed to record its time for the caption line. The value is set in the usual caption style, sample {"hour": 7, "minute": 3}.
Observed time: {"hour": 6, "minute": 59}
